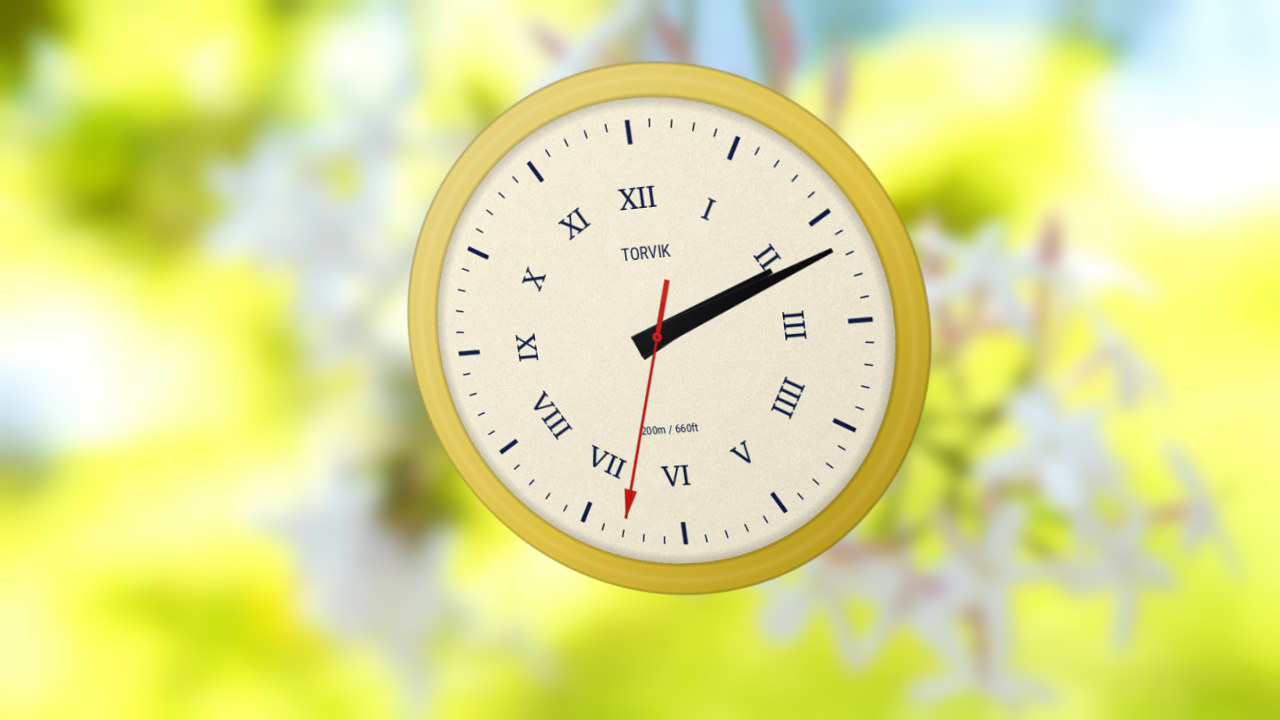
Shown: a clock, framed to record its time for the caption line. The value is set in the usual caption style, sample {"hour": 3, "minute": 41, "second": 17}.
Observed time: {"hour": 2, "minute": 11, "second": 33}
